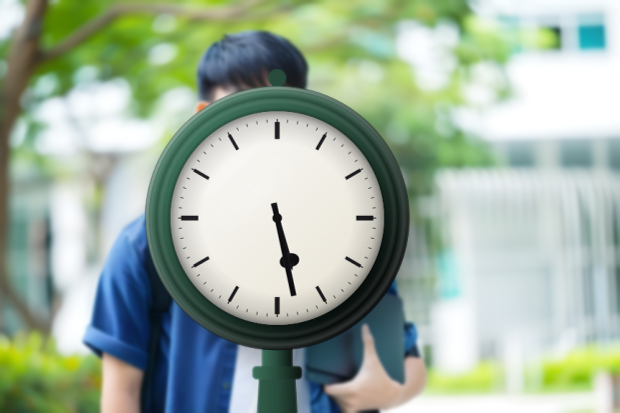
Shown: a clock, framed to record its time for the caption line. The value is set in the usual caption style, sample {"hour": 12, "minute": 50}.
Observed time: {"hour": 5, "minute": 28}
